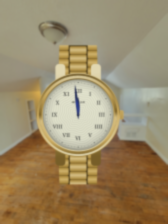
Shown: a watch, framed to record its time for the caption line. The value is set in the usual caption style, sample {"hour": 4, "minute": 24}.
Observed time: {"hour": 11, "minute": 59}
